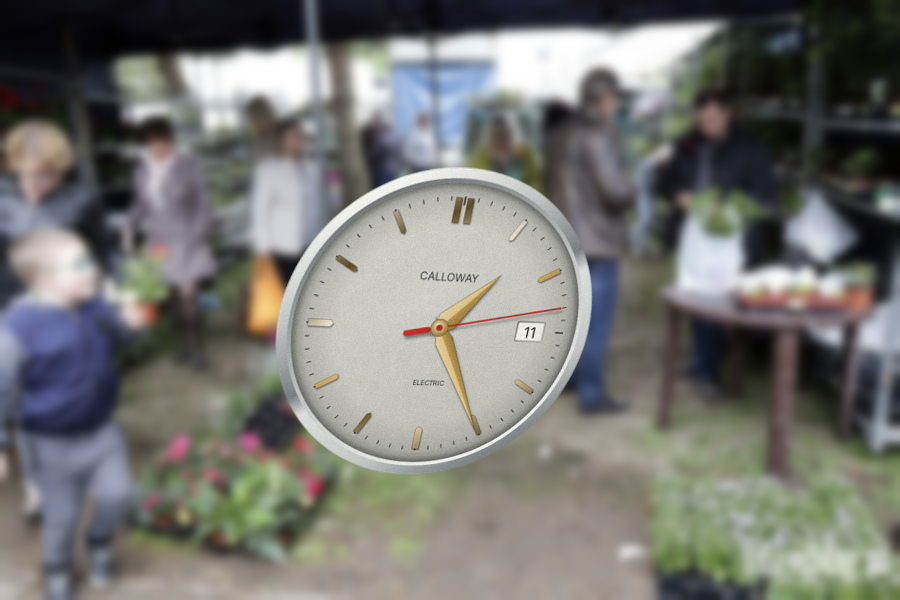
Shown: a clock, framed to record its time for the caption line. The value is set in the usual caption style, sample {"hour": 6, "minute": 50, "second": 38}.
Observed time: {"hour": 1, "minute": 25, "second": 13}
